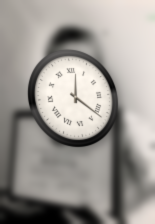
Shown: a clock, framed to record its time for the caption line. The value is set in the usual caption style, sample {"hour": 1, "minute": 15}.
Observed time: {"hour": 12, "minute": 22}
